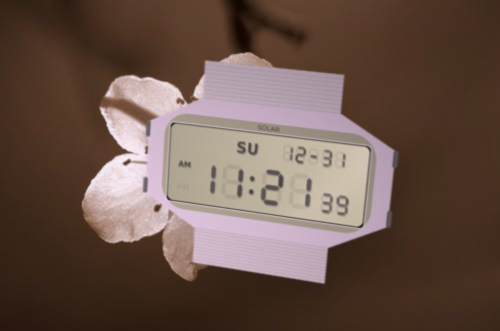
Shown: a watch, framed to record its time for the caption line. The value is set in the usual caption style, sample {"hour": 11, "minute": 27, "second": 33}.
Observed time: {"hour": 11, "minute": 21, "second": 39}
